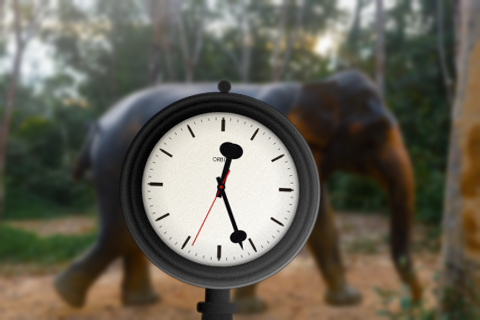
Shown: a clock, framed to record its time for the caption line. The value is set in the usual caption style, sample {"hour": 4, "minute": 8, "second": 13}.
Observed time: {"hour": 12, "minute": 26, "second": 34}
